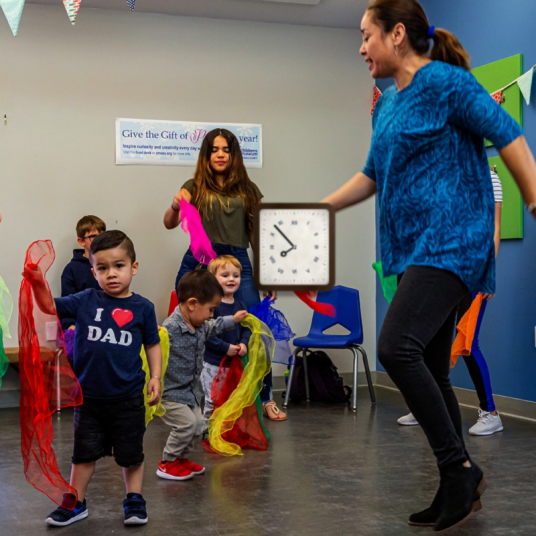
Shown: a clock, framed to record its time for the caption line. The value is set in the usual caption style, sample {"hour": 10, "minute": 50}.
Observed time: {"hour": 7, "minute": 53}
